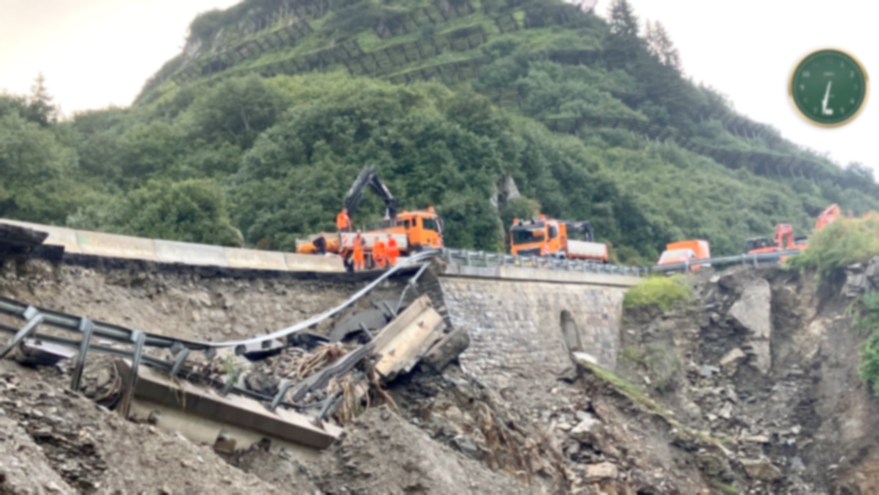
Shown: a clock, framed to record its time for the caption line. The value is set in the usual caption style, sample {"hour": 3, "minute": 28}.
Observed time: {"hour": 6, "minute": 32}
